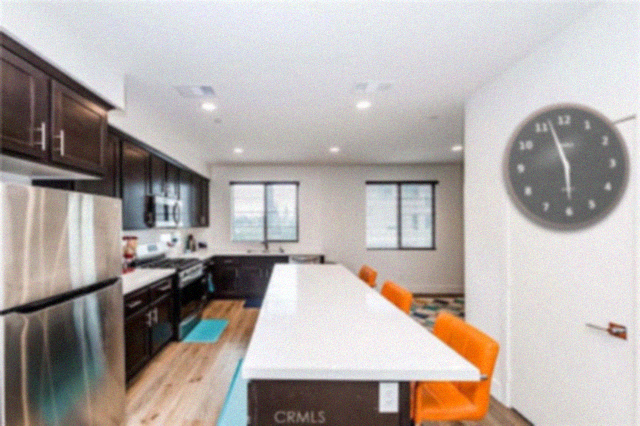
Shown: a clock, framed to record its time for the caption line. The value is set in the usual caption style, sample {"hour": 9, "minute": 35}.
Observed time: {"hour": 5, "minute": 57}
